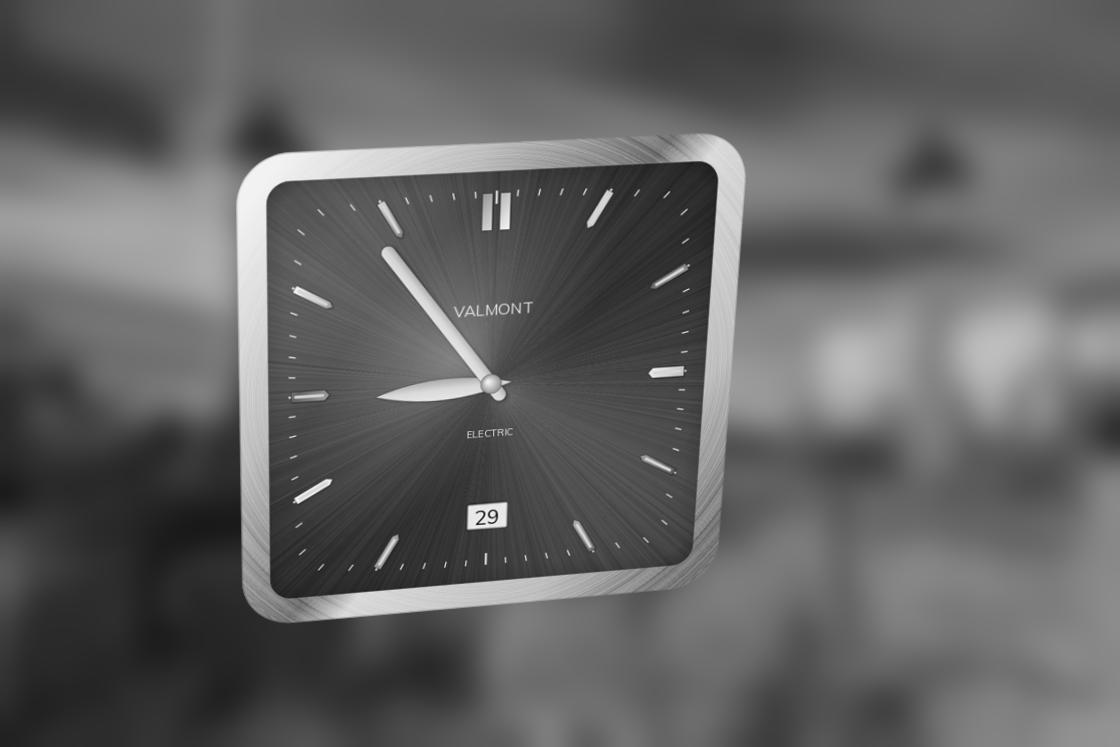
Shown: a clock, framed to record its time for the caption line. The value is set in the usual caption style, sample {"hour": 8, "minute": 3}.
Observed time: {"hour": 8, "minute": 54}
